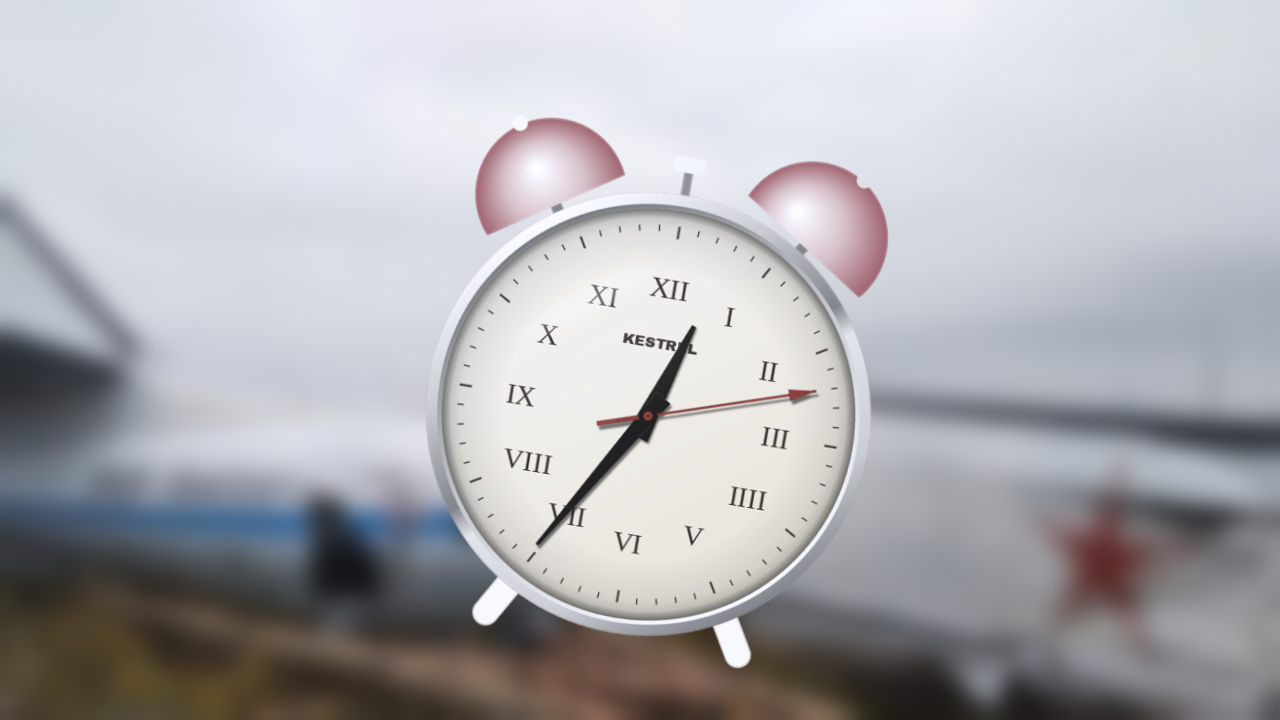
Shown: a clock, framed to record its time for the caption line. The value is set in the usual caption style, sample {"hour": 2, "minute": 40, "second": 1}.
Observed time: {"hour": 12, "minute": 35, "second": 12}
